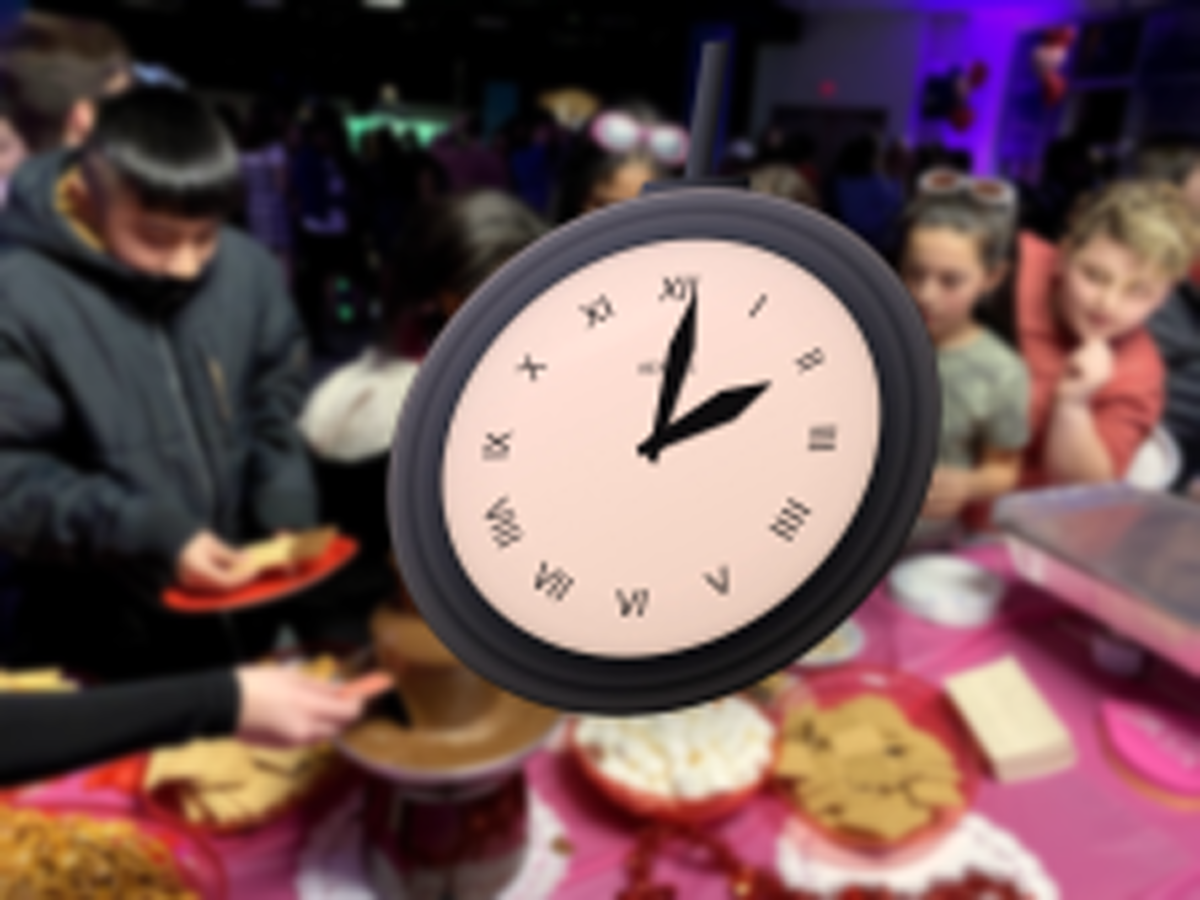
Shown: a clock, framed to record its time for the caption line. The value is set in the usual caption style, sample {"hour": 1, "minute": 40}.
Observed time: {"hour": 2, "minute": 1}
